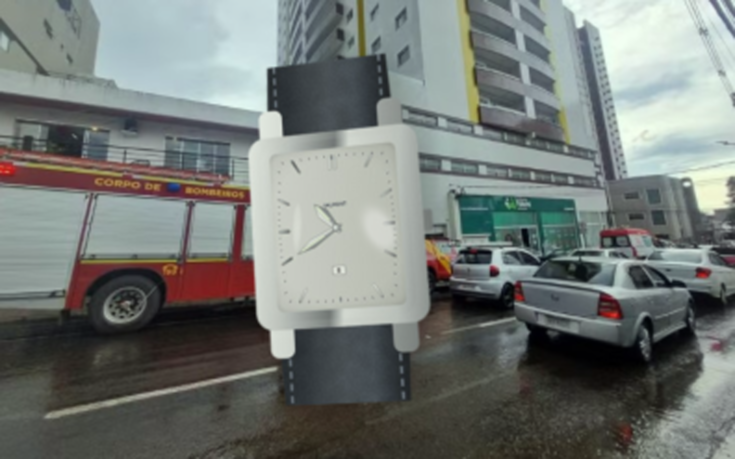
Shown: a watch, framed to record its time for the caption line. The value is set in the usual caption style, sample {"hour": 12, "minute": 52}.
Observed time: {"hour": 10, "minute": 40}
